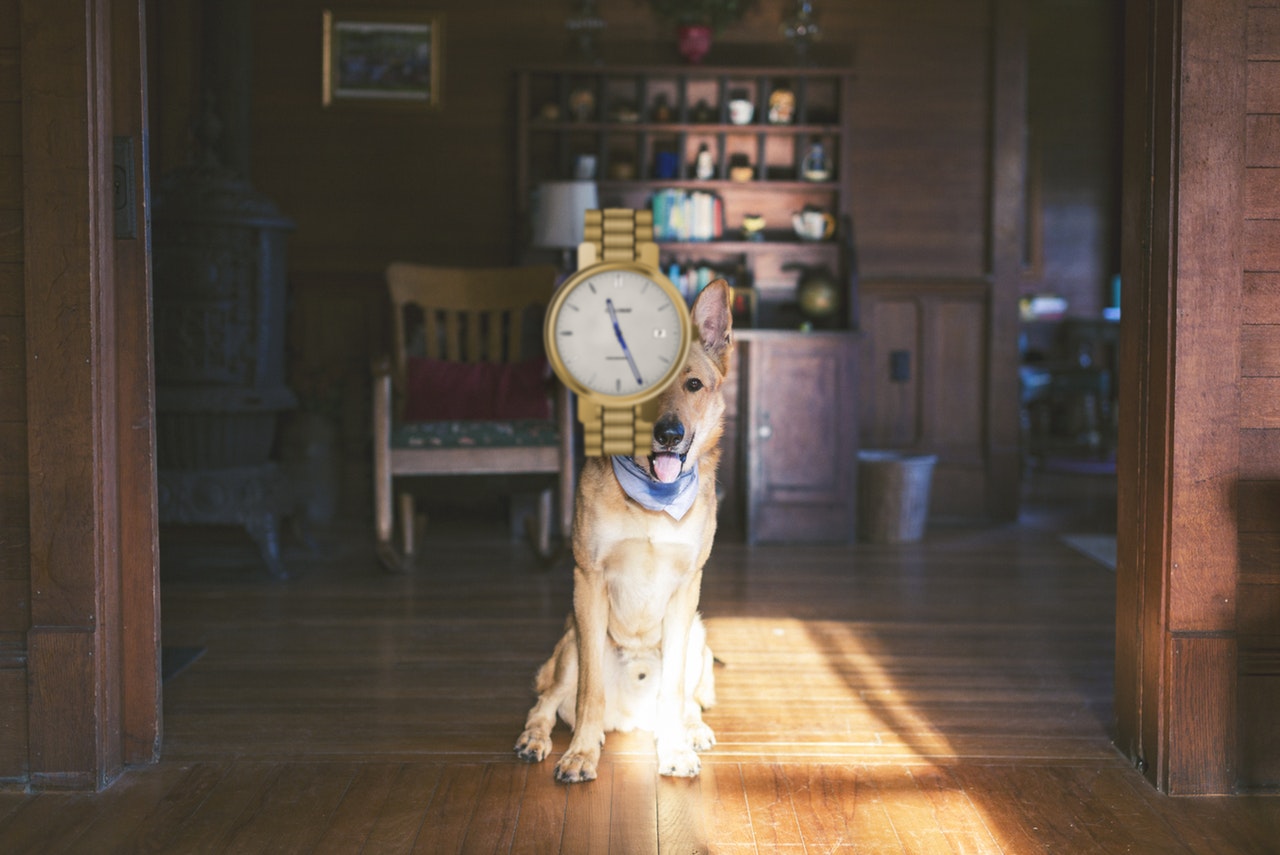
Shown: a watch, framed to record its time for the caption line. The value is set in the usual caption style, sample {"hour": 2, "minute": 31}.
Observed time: {"hour": 11, "minute": 26}
